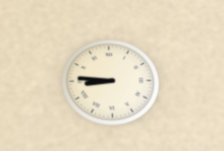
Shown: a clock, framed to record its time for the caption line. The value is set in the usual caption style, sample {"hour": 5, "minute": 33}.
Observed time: {"hour": 8, "minute": 46}
